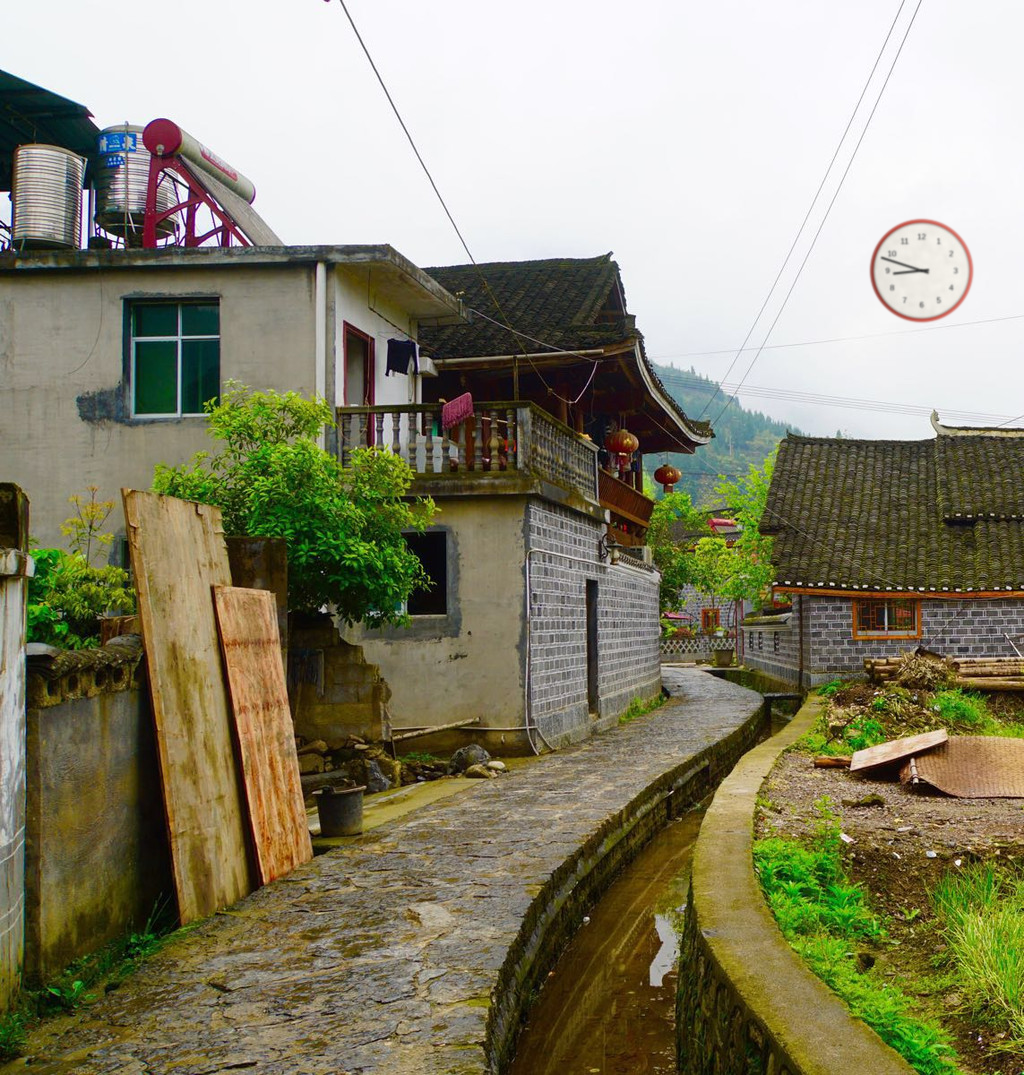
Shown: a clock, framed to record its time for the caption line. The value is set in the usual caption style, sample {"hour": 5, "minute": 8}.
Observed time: {"hour": 8, "minute": 48}
